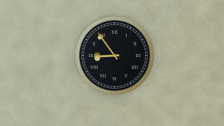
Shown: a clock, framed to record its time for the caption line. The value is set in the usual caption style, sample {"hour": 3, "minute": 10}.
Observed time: {"hour": 8, "minute": 54}
